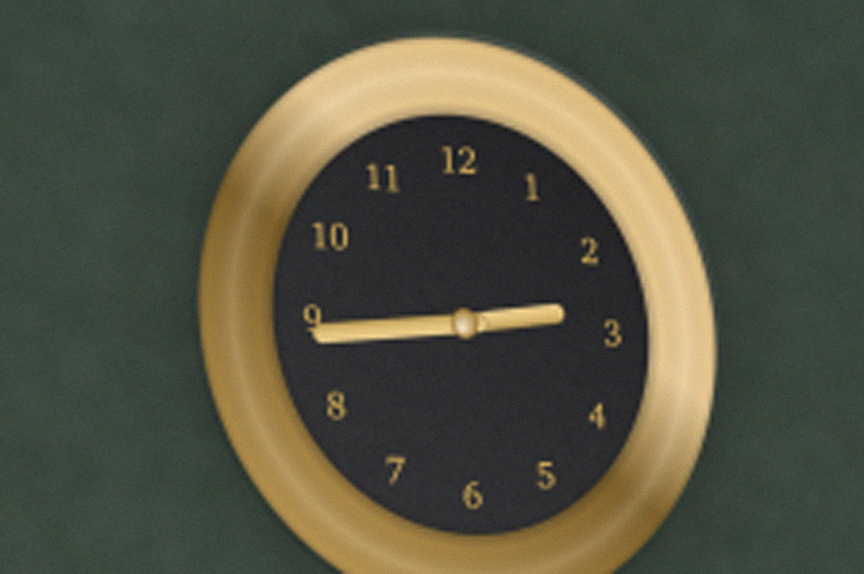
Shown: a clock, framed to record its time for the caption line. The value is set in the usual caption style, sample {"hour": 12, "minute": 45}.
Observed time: {"hour": 2, "minute": 44}
